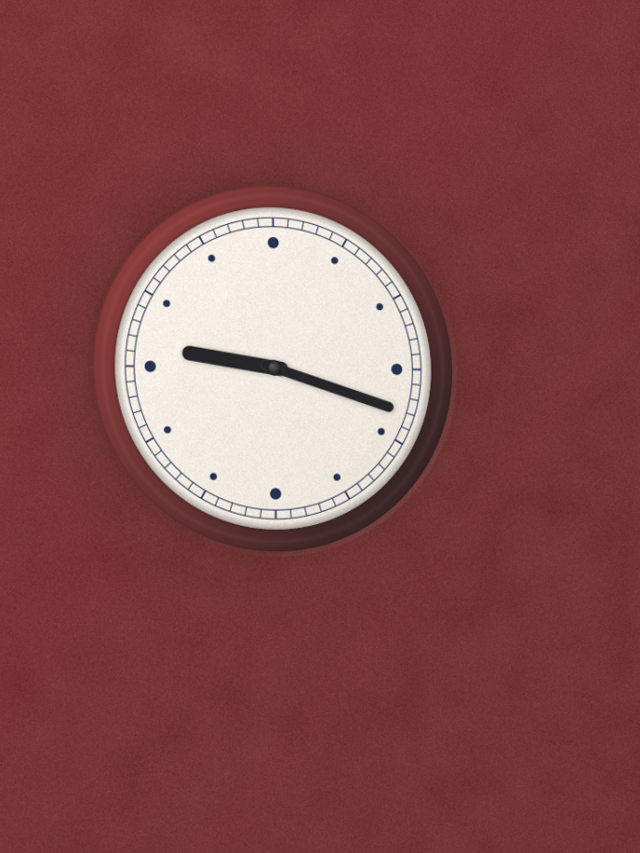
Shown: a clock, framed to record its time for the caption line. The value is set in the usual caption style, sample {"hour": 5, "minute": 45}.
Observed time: {"hour": 9, "minute": 18}
